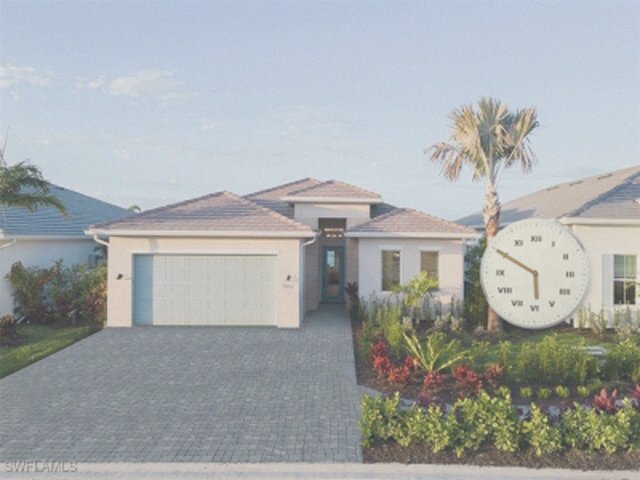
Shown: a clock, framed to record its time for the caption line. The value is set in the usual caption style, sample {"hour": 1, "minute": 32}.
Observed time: {"hour": 5, "minute": 50}
